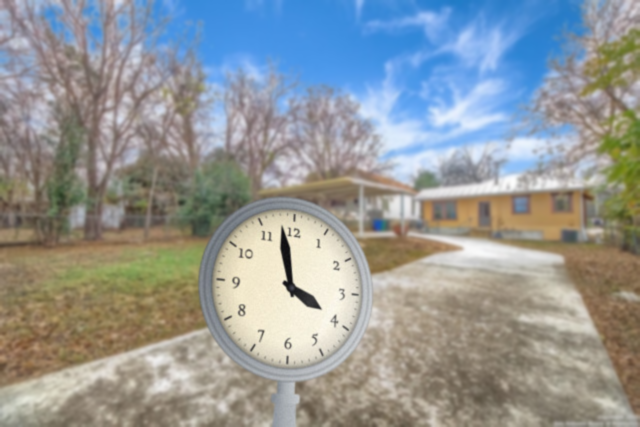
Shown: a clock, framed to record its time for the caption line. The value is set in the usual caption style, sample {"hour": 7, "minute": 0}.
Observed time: {"hour": 3, "minute": 58}
